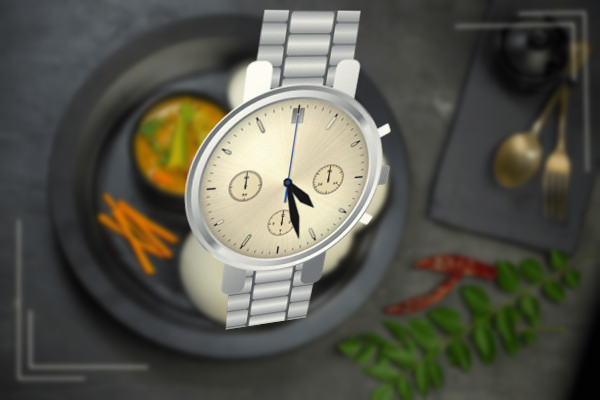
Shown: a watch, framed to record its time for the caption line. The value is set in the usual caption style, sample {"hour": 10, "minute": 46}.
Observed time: {"hour": 4, "minute": 27}
